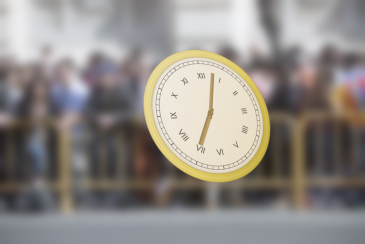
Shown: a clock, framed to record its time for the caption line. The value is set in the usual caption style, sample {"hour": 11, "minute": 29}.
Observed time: {"hour": 7, "minute": 3}
